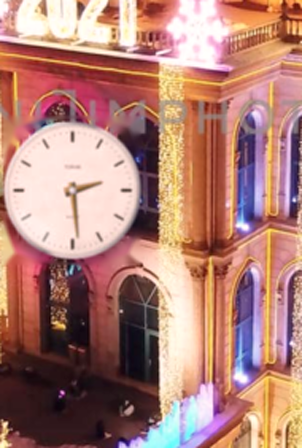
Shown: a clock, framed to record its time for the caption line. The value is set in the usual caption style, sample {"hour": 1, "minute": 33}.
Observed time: {"hour": 2, "minute": 29}
